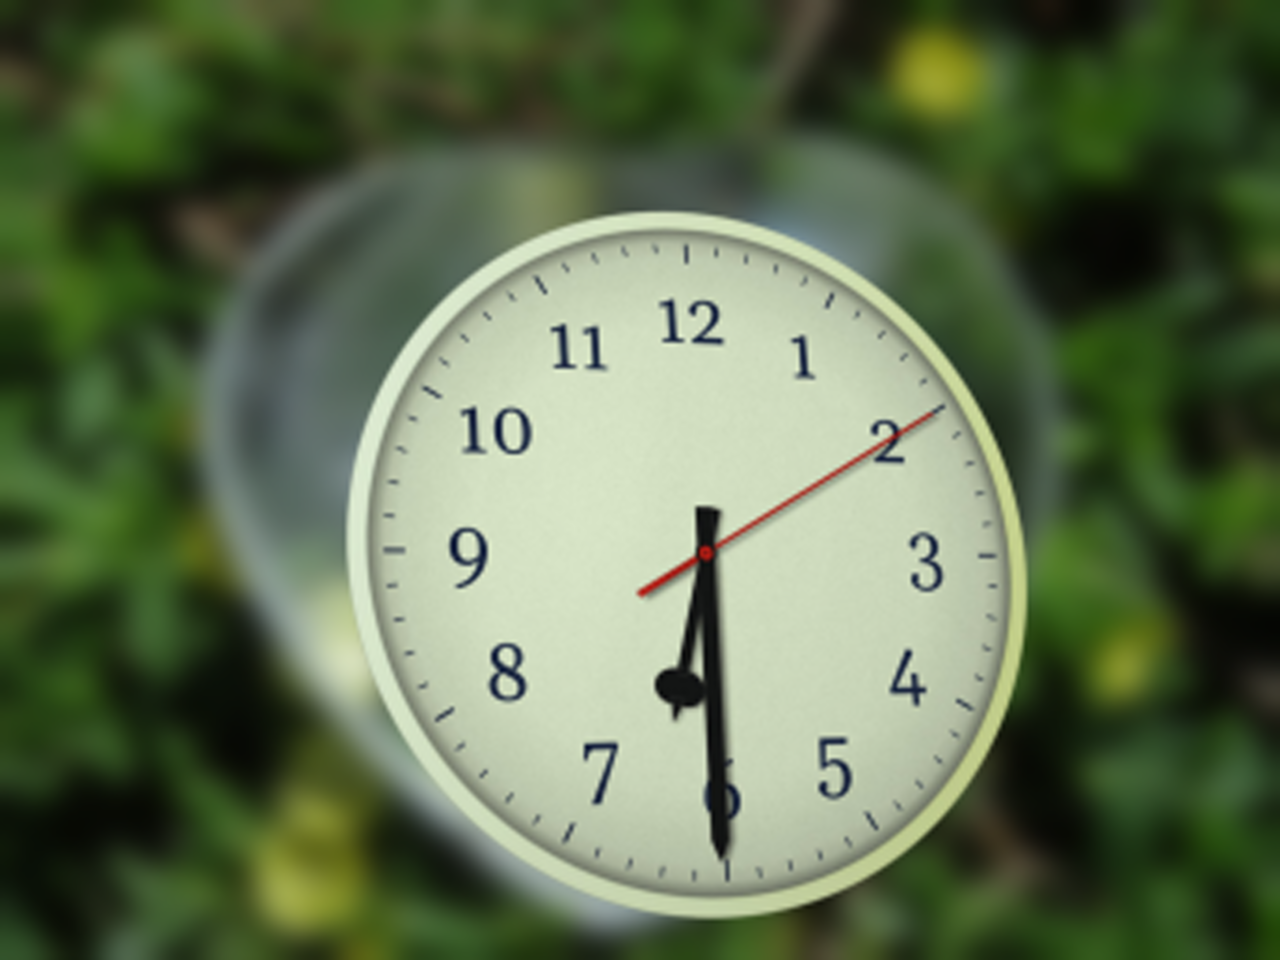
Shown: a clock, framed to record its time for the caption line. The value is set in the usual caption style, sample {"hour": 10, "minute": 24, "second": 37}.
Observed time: {"hour": 6, "minute": 30, "second": 10}
